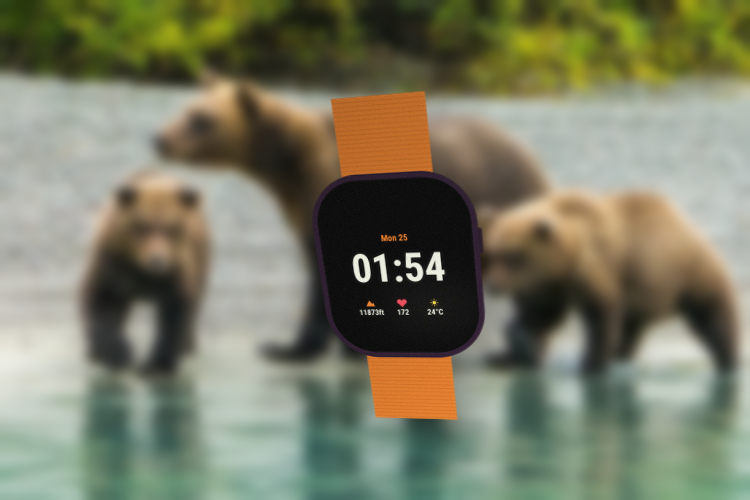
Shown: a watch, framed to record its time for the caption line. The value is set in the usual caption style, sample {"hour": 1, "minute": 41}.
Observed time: {"hour": 1, "minute": 54}
